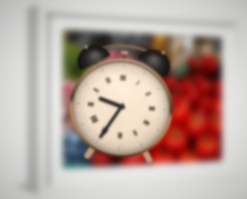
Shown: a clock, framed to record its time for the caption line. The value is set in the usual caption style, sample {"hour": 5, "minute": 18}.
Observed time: {"hour": 9, "minute": 35}
